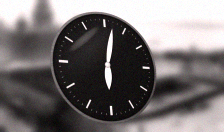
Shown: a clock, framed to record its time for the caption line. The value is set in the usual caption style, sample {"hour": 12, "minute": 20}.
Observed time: {"hour": 6, "minute": 2}
